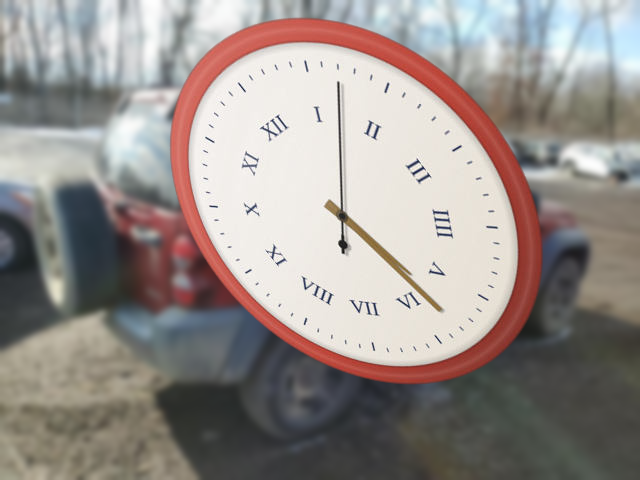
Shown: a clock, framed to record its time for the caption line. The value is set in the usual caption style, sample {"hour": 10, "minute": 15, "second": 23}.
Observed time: {"hour": 5, "minute": 28, "second": 7}
